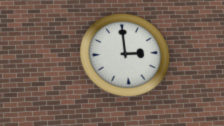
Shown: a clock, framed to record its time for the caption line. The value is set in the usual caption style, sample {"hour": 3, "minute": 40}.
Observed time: {"hour": 3, "minute": 0}
